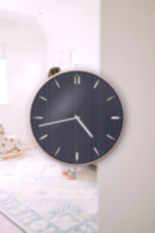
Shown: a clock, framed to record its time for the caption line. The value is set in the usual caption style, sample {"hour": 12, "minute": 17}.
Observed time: {"hour": 4, "minute": 43}
